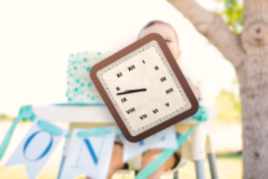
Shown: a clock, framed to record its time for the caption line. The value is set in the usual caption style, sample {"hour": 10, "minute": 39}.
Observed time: {"hour": 9, "minute": 48}
